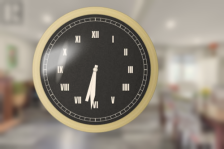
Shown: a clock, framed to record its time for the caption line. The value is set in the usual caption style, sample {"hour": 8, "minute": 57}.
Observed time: {"hour": 6, "minute": 31}
